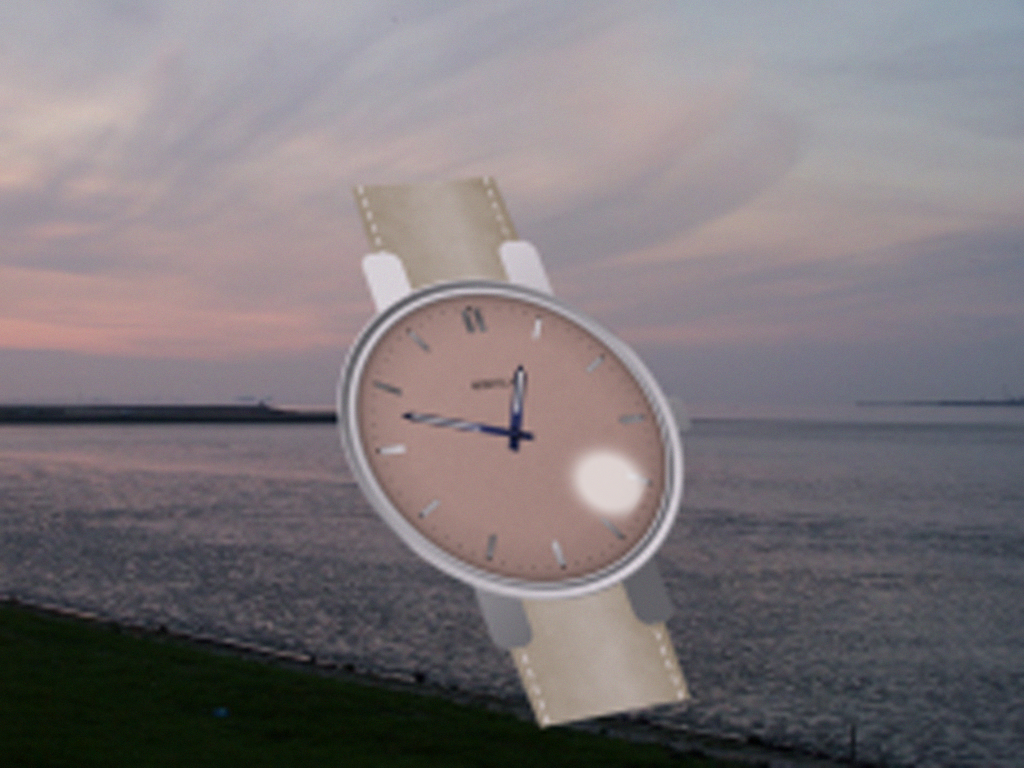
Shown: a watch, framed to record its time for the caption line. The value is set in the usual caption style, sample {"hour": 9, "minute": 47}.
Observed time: {"hour": 12, "minute": 48}
